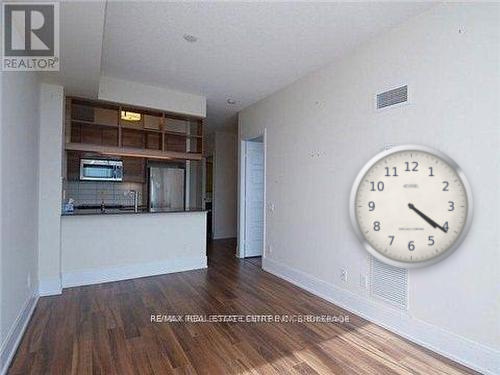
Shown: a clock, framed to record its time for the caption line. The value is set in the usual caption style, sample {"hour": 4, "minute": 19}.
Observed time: {"hour": 4, "minute": 21}
